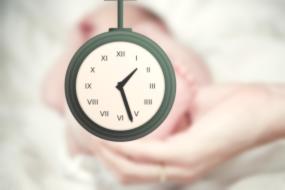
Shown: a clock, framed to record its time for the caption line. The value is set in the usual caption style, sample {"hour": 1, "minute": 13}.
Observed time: {"hour": 1, "minute": 27}
